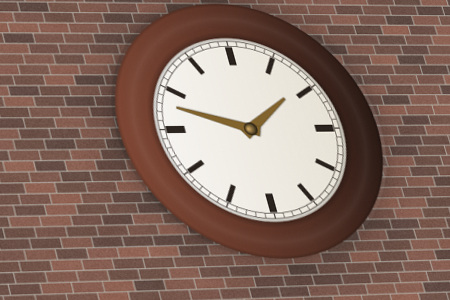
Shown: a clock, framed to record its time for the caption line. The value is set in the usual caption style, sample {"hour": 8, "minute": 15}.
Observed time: {"hour": 1, "minute": 48}
